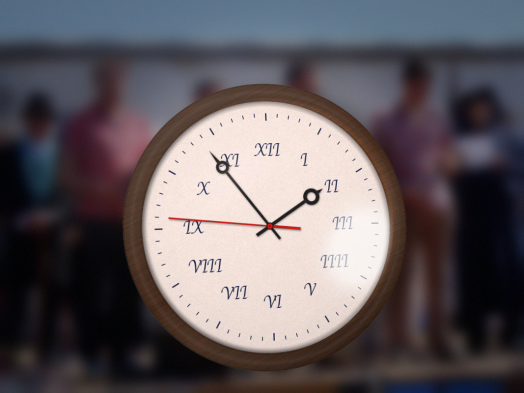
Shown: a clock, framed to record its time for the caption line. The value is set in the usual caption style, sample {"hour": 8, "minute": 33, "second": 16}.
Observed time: {"hour": 1, "minute": 53, "second": 46}
